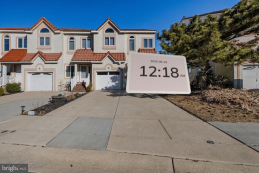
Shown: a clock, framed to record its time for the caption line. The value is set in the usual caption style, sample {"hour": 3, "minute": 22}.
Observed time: {"hour": 12, "minute": 18}
